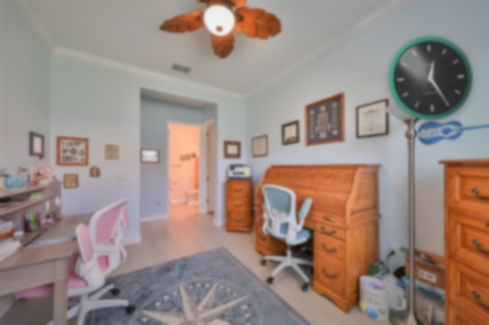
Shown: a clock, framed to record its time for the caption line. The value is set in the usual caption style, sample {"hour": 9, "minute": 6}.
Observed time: {"hour": 12, "minute": 25}
